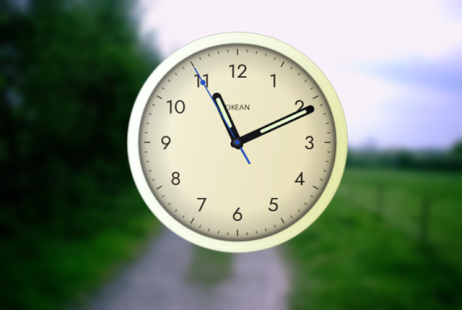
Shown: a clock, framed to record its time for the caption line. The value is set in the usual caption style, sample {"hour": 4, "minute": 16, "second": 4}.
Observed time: {"hour": 11, "minute": 10, "second": 55}
